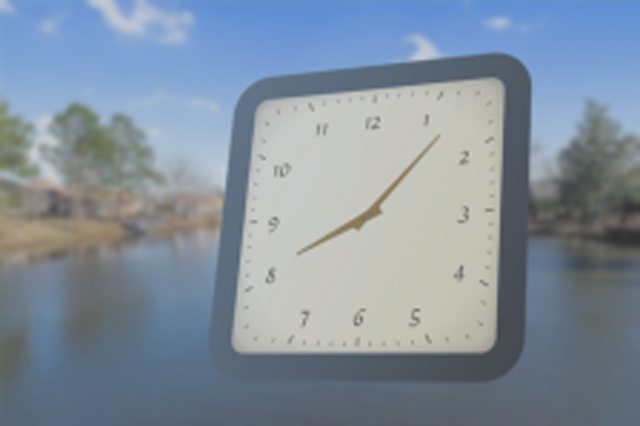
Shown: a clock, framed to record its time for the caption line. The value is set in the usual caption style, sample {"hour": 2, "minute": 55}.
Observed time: {"hour": 8, "minute": 7}
